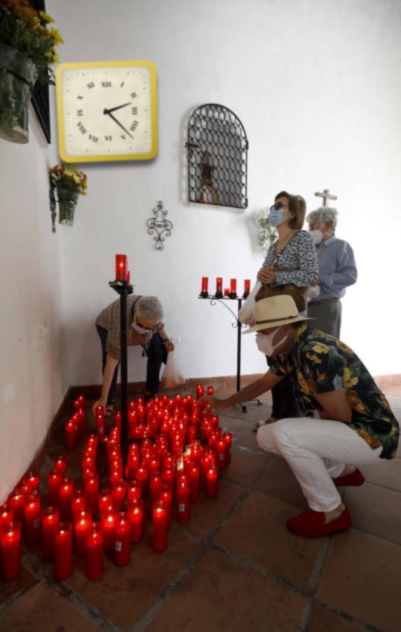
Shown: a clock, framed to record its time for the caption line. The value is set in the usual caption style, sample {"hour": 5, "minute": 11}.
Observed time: {"hour": 2, "minute": 23}
